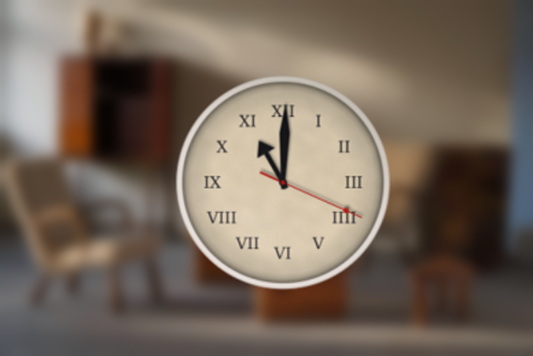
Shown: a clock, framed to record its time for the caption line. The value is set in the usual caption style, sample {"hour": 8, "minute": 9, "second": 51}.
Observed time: {"hour": 11, "minute": 0, "second": 19}
